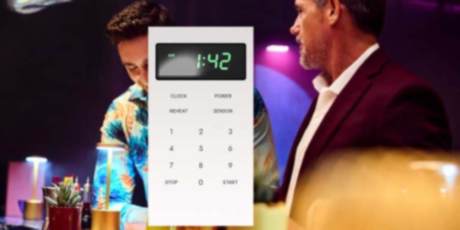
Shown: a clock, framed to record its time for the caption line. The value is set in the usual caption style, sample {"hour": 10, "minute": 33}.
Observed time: {"hour": 1, "minute": 42}
